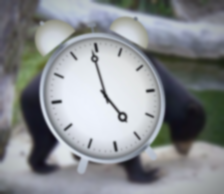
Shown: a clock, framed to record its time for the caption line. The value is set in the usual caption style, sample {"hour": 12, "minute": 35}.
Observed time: {"hour": 4, "minute": 59}
